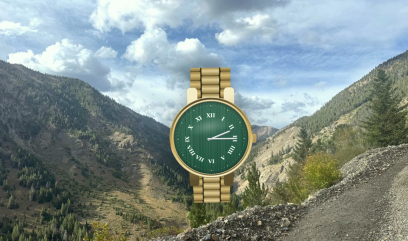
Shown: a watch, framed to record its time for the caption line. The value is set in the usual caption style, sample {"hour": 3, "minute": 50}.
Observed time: {"hour": 2, "minute": 15}
